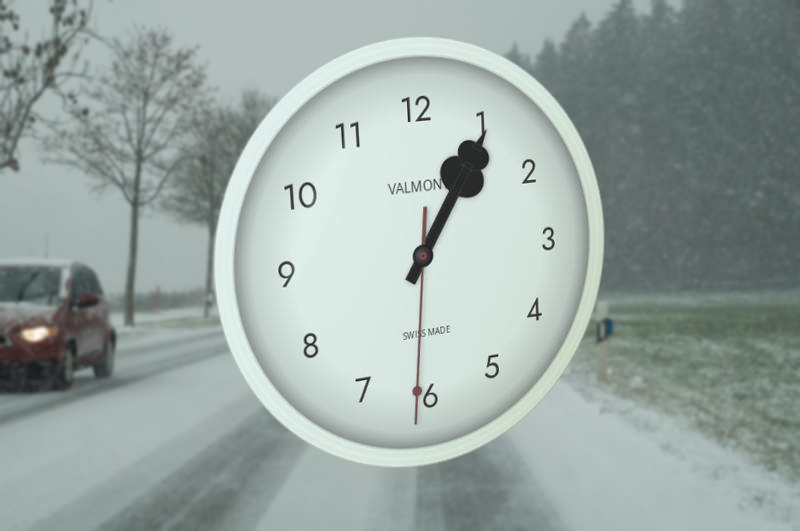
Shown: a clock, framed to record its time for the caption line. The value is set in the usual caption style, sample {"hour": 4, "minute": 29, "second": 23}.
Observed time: {"hour": 1, "minute": 5, "second": 31}
